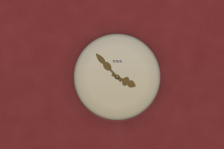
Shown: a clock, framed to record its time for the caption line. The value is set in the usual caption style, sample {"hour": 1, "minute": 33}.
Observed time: {"hour": 3, "minute": 53}
